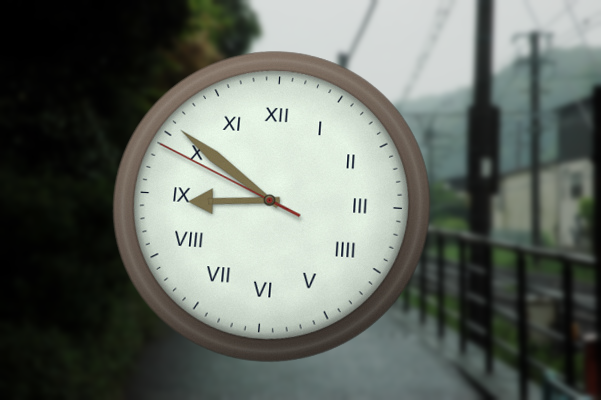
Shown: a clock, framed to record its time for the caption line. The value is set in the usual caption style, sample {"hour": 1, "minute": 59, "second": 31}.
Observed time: {"hour": 8, "minute": 50, "second": 49}
